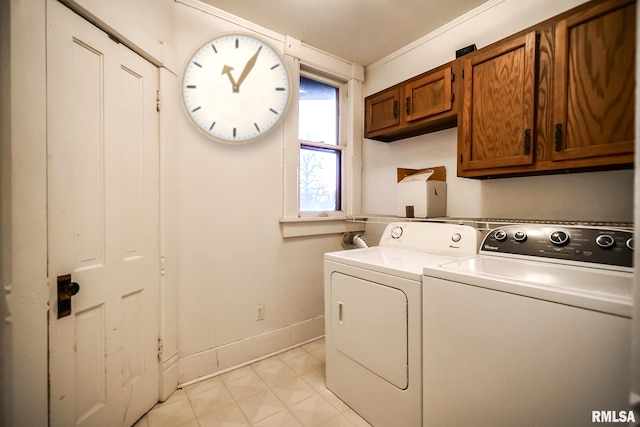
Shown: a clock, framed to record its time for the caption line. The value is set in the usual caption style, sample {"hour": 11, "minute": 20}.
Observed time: {"hour": 11, "minute": 5}
